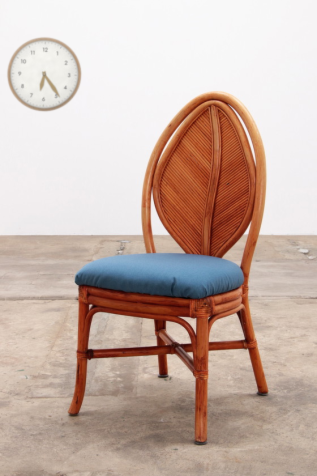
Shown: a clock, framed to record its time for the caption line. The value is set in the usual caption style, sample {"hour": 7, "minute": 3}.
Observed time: {"hour": 6, "minute": 24}
